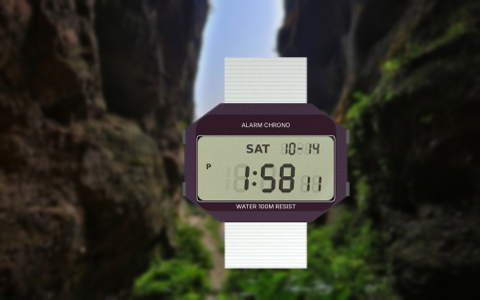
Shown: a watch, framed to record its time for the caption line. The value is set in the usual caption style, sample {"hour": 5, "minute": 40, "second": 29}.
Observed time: {"hour": 1, "minute": 58, "second": 11}
